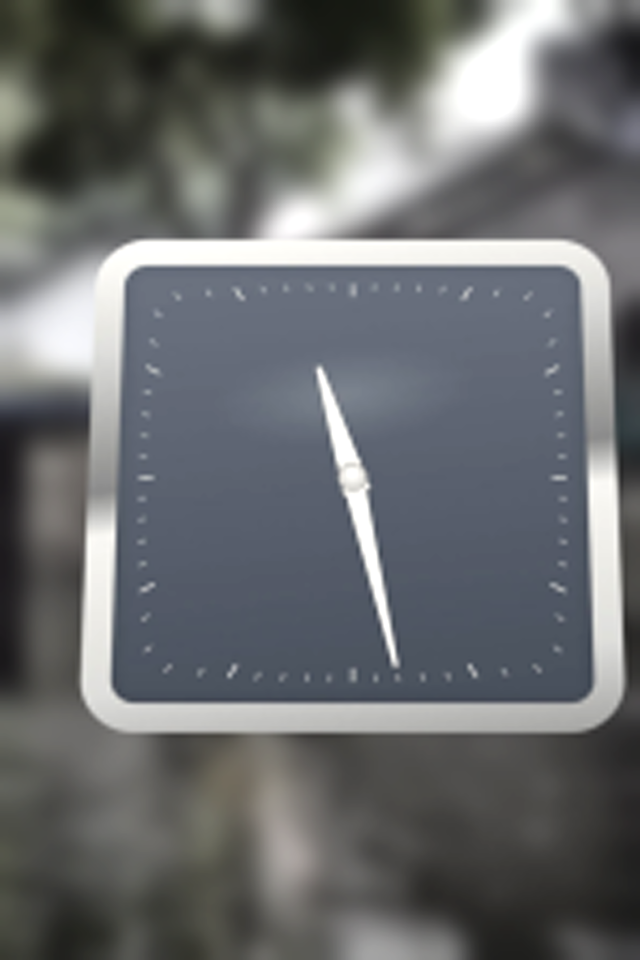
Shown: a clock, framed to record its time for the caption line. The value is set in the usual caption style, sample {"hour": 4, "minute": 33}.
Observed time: {"hour": 11, "minute": 28}
